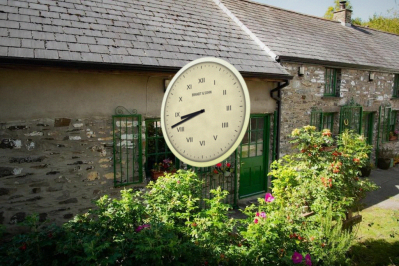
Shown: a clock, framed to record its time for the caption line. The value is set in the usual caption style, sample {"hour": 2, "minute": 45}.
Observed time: {"hour": 8, "minute": 42}
